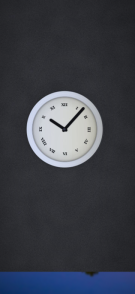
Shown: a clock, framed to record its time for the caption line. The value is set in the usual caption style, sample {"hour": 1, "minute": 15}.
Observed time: {"hour": 10, "minute": 7}
